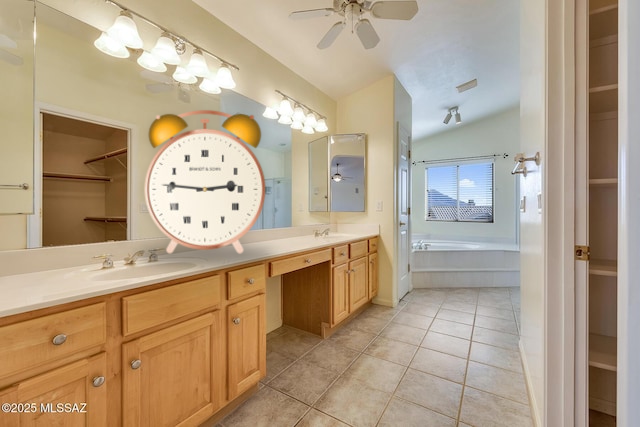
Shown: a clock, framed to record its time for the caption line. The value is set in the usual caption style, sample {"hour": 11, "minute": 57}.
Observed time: {"hour": 2, "minute": 46}
